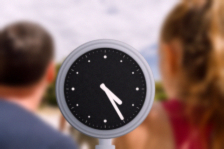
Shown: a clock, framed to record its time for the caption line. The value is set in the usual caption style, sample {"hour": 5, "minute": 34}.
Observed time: {"hour": 4, "minute": 25}
